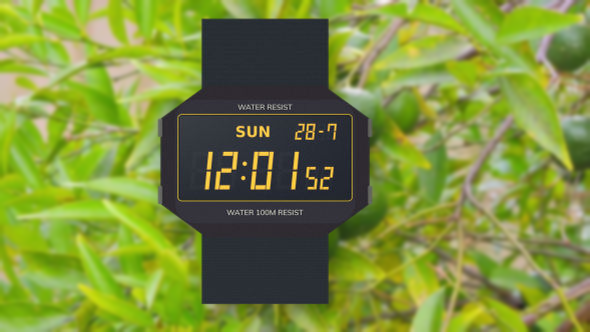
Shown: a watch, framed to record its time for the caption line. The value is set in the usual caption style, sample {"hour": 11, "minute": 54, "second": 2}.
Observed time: {"hour": 12, "minute": 1, "second": 52}
